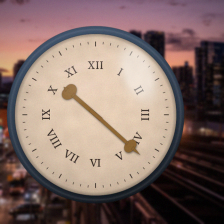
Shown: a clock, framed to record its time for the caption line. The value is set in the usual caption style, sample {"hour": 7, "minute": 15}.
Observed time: {"hour": 10, "minute": 22}
